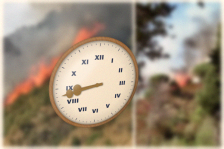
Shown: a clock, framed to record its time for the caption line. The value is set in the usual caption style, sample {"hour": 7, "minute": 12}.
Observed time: {"hour": 8, "minute": 43}
